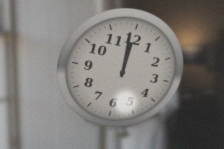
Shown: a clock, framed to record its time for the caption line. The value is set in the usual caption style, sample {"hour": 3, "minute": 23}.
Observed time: {"hour": 11, "minute": 59}
